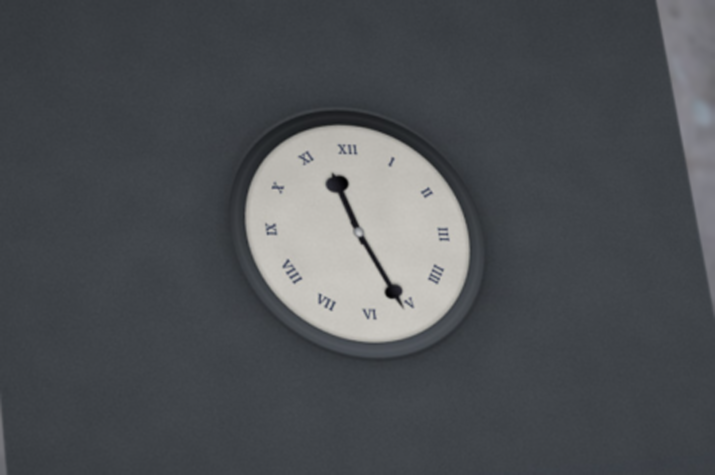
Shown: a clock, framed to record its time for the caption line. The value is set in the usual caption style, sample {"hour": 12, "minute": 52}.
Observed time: {"hour": 11, "minute": 26}
